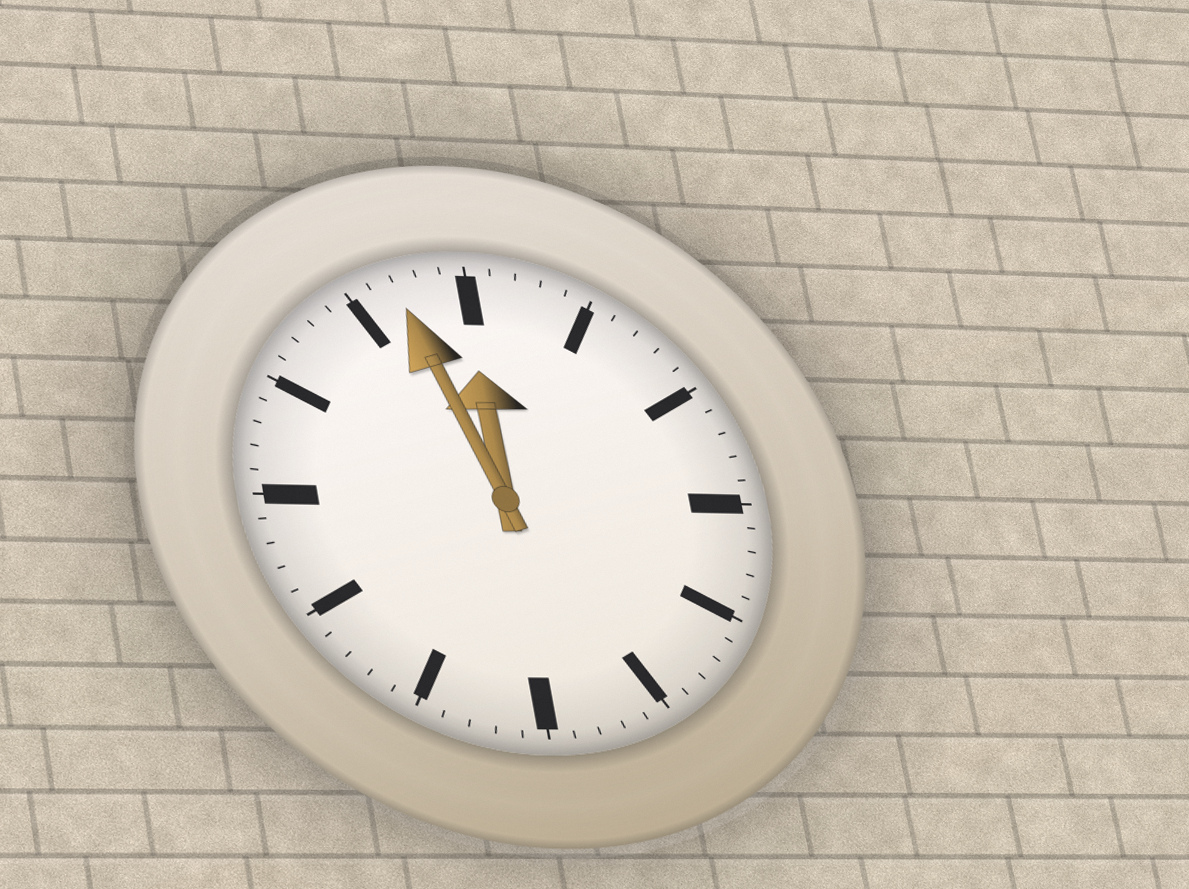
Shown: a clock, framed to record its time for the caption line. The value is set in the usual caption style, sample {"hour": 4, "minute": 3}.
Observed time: {"hour": 11, "minute": 57}
